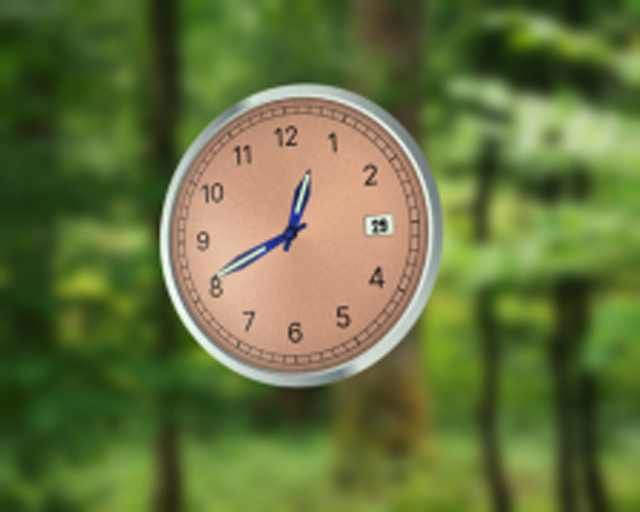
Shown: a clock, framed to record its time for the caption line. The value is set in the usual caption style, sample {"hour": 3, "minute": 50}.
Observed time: {"hour": 12, "minute": 41}
